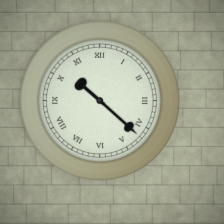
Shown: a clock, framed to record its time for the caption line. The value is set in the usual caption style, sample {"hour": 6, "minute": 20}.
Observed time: {"hour": 10, "minute": 22}
